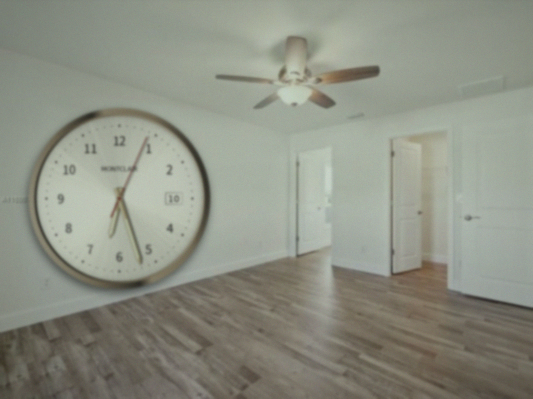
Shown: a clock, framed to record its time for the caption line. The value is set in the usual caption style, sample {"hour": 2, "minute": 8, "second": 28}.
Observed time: {"hour": 6, "minute": 27, "second": 4}
